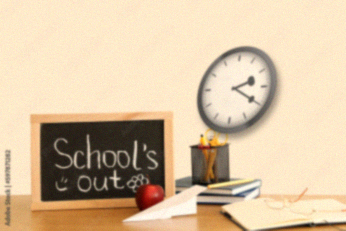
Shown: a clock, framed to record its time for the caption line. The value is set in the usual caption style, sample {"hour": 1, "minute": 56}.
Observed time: {"hour": 2, "minute": 20}
